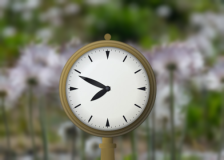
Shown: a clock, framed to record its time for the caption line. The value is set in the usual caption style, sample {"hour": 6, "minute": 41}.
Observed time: {"hour": 7, "minute": 49}
